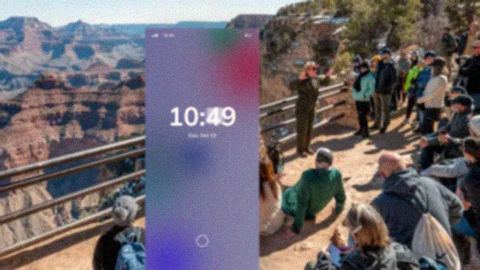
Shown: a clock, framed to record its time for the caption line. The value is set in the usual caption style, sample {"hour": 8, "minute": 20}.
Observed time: {"hour": 10, "minute": 49}
